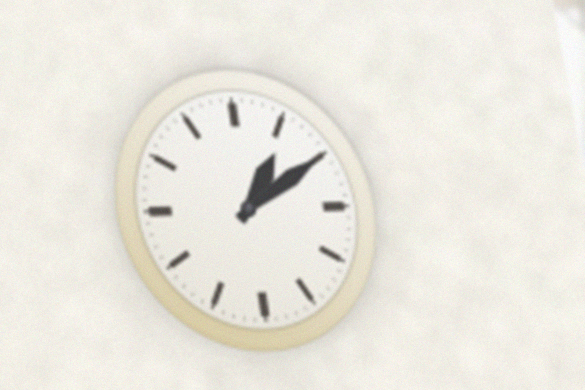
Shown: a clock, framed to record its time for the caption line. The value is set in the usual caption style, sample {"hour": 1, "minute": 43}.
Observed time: {"hour": 1, "minute": 10}
